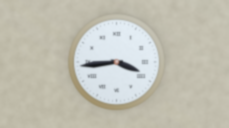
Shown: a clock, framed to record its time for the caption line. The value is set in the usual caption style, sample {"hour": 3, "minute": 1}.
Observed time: {"hour": 3, "minute": 44}
